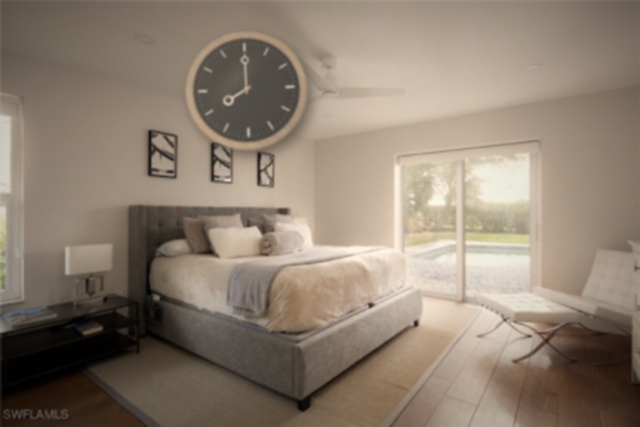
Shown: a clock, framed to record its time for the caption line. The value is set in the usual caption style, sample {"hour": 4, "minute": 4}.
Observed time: {"hour": 8, "minute": 0}
